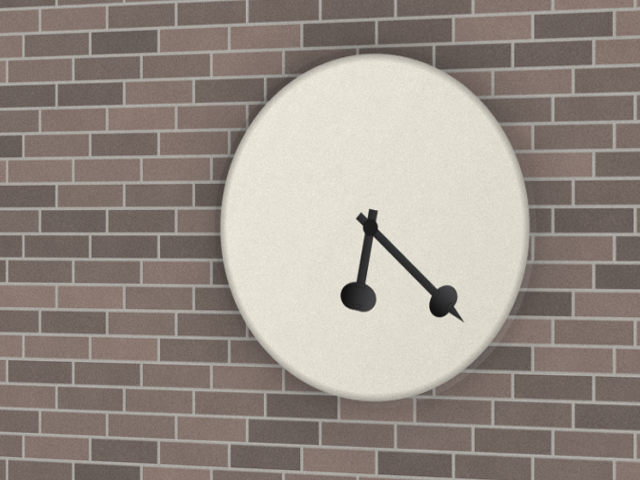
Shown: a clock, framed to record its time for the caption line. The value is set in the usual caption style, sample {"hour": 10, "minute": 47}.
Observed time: {"hour": 6, "minute": 22}
